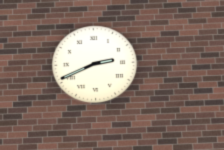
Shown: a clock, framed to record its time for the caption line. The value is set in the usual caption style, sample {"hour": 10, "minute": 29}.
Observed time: {"hour": 2, "minute": 41}
